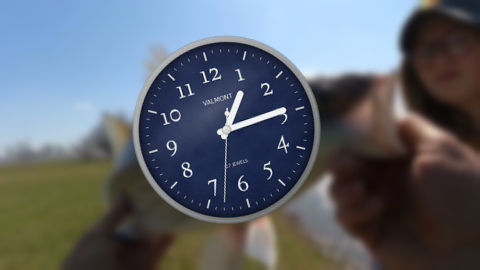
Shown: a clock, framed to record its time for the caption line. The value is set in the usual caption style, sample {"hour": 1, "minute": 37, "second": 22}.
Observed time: {"hour": 1, "minute": 14, "second": 33}
